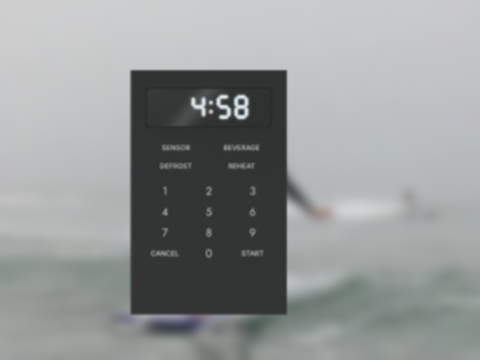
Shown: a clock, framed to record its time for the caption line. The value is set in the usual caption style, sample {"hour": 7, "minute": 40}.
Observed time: {"hour": 4, "minute": 58}
